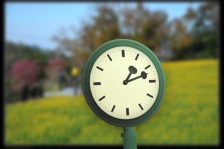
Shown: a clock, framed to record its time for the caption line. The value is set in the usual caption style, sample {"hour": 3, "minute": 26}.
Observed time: {"hour": 1, "minute": 12}
